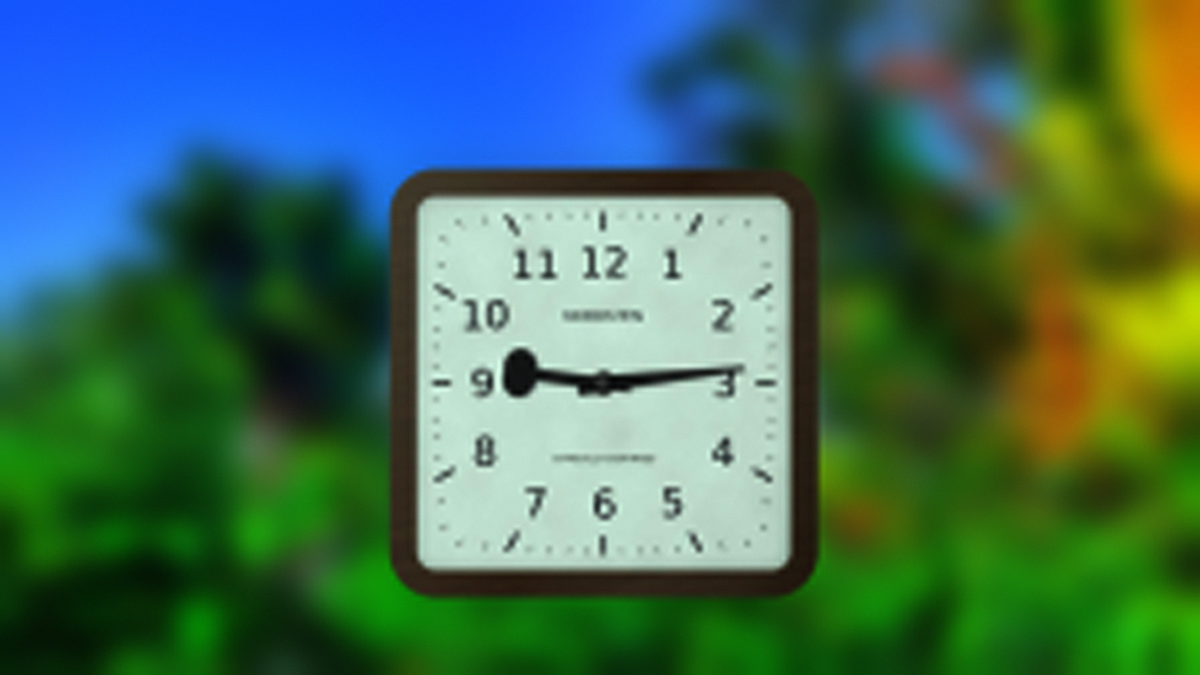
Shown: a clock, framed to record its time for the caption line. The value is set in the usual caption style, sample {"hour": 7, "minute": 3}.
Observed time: {"hour": 9, "minute": 14}
